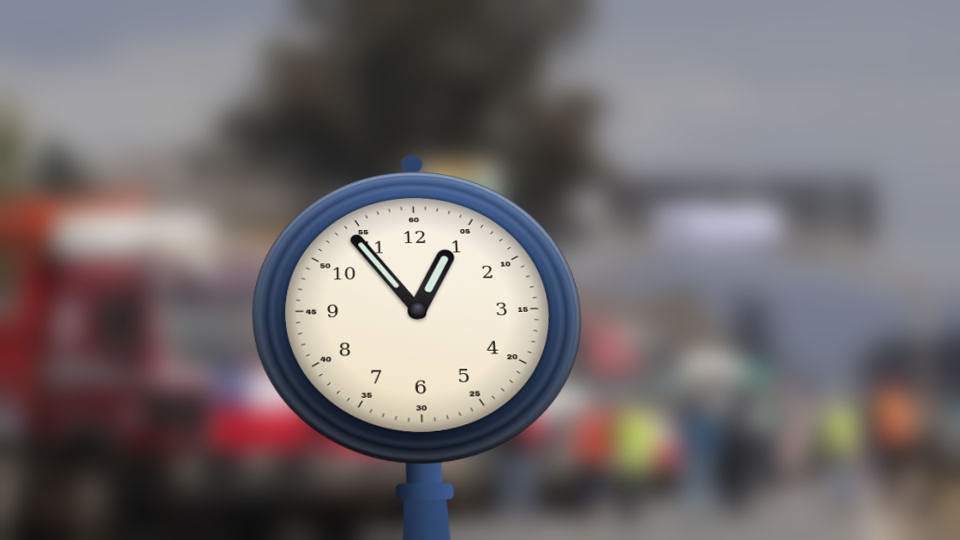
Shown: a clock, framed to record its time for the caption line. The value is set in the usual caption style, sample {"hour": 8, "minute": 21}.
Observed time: {"hour": 12, "minute": 54}
